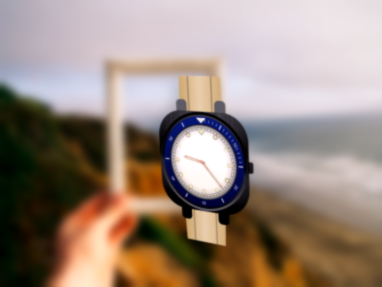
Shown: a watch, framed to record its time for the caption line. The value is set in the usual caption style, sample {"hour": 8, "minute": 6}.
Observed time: {"hour": 9, "minute": 23}
